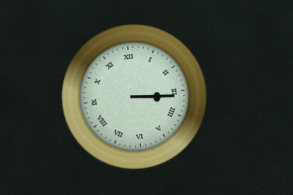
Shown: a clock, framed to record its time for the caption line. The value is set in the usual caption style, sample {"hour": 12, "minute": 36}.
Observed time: {"hour": 3, "minute": 16}
